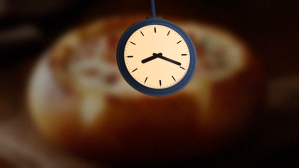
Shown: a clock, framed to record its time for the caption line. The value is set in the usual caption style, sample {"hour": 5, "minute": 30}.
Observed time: {"hour": 8, "minute": 19}
